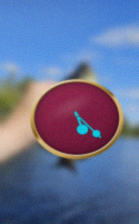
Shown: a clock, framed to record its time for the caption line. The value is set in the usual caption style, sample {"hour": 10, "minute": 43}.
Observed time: {"hour": 5, "minute": 23}
